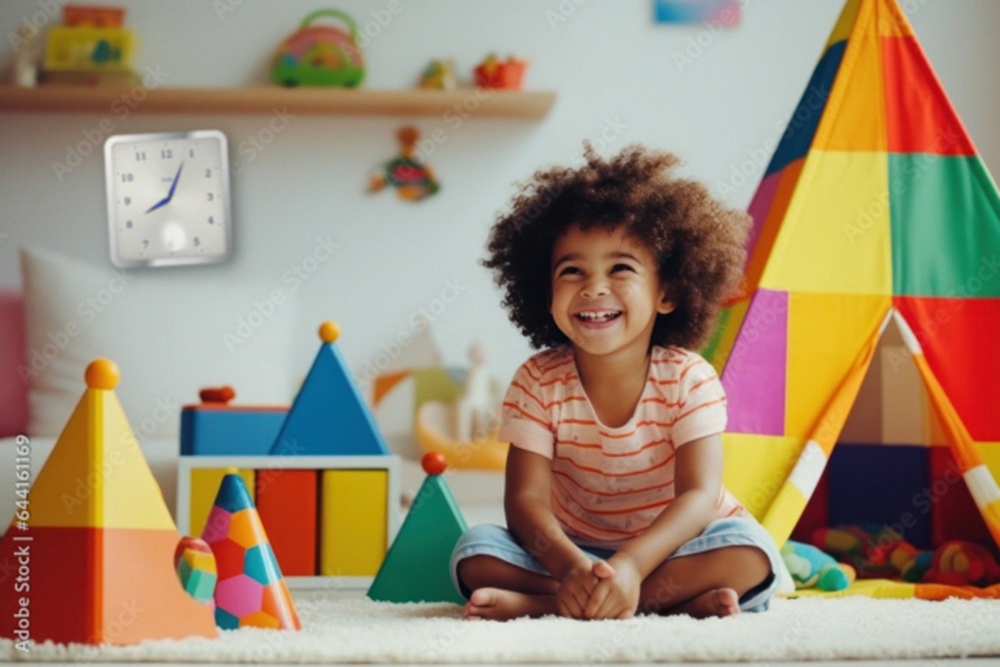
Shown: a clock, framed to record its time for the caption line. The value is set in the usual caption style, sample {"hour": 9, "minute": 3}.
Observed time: {"hour": 8, "minute": 4}
